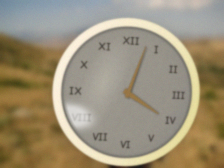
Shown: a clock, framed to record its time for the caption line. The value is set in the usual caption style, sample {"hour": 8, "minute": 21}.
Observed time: {"hour": 4, "minute": 3}
